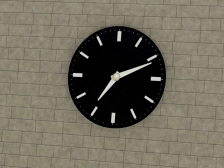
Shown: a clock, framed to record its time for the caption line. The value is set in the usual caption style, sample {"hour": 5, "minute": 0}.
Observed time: {"hour": 7, "minute": 11}
